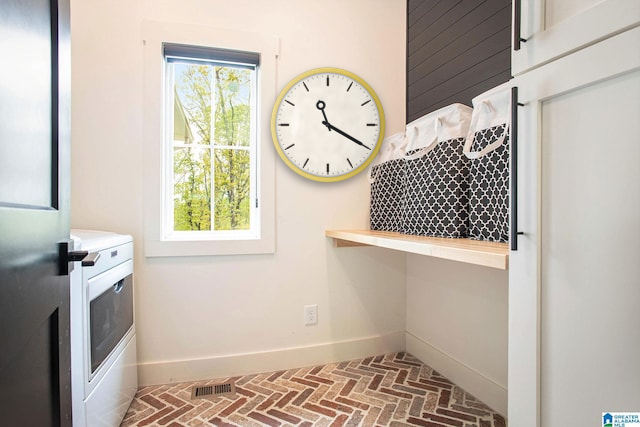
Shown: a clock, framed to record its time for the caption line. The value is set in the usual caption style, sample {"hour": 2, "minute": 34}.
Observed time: {"hour": 11, "minute": 20}
